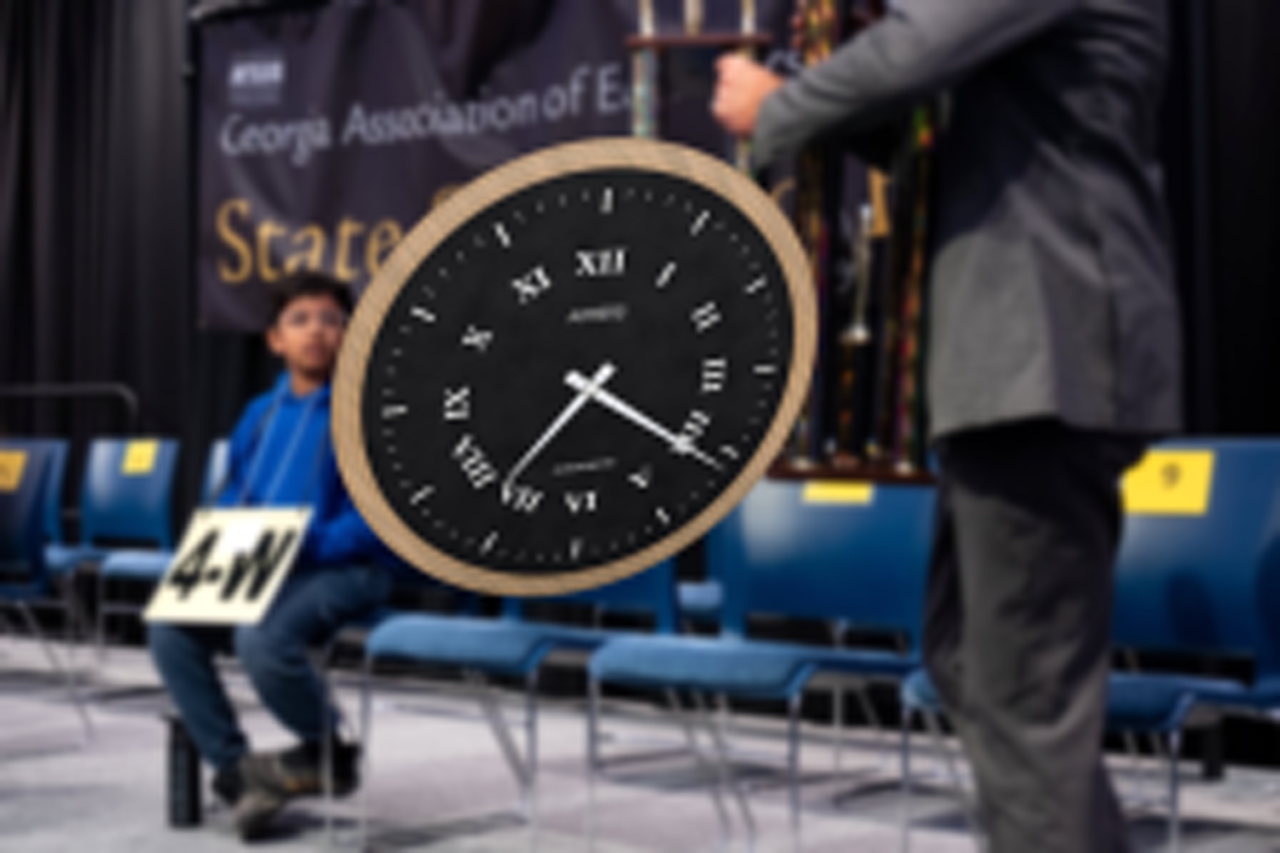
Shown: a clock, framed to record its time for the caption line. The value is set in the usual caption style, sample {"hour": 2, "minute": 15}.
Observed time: {"hour": 7, "minute": 21}
